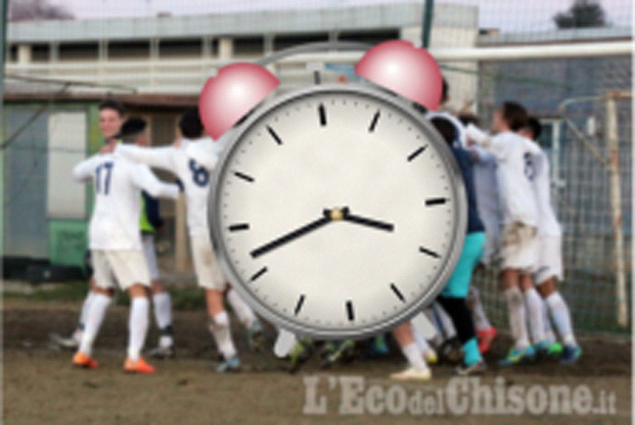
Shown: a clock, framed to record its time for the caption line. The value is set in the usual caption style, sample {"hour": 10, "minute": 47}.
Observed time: {"hour": 3, "minute": 42}
